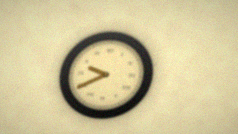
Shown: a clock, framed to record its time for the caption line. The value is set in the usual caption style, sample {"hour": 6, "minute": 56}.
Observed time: {"hour": 9, "minute": 40}
